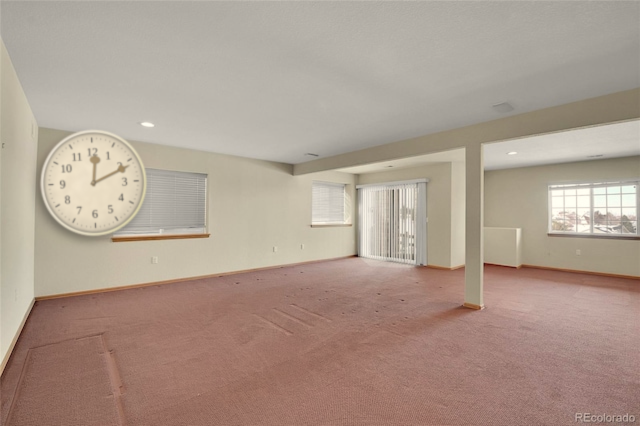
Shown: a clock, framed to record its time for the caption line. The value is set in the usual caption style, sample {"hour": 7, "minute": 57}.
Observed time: {"hour": 12, "minute": 11}
